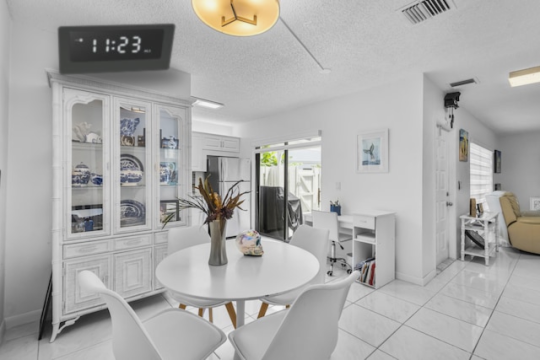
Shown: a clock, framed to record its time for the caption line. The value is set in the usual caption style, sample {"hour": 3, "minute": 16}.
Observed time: {"hour": 11, "minute": 23}
